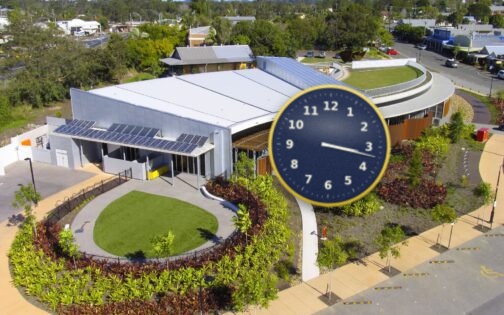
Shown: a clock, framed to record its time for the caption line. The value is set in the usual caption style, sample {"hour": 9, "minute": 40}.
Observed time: {"hour": 3, "minute": 17}
